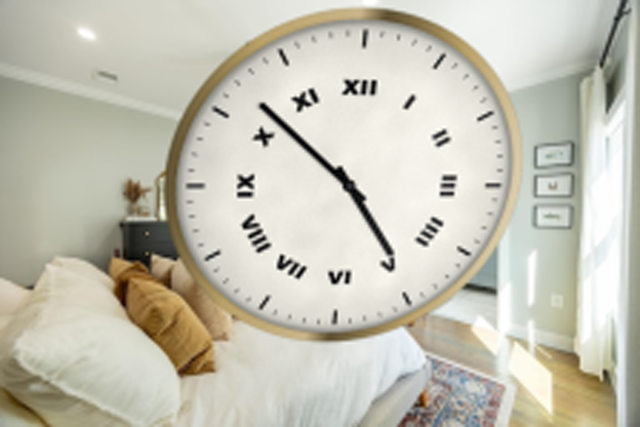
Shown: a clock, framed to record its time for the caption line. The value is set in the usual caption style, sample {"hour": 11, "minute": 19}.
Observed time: {"hour": 4, "minute": 52}
